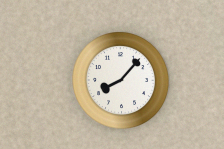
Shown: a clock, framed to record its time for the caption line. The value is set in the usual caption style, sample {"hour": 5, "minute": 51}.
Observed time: {"hour": 8, "minute": 7}
